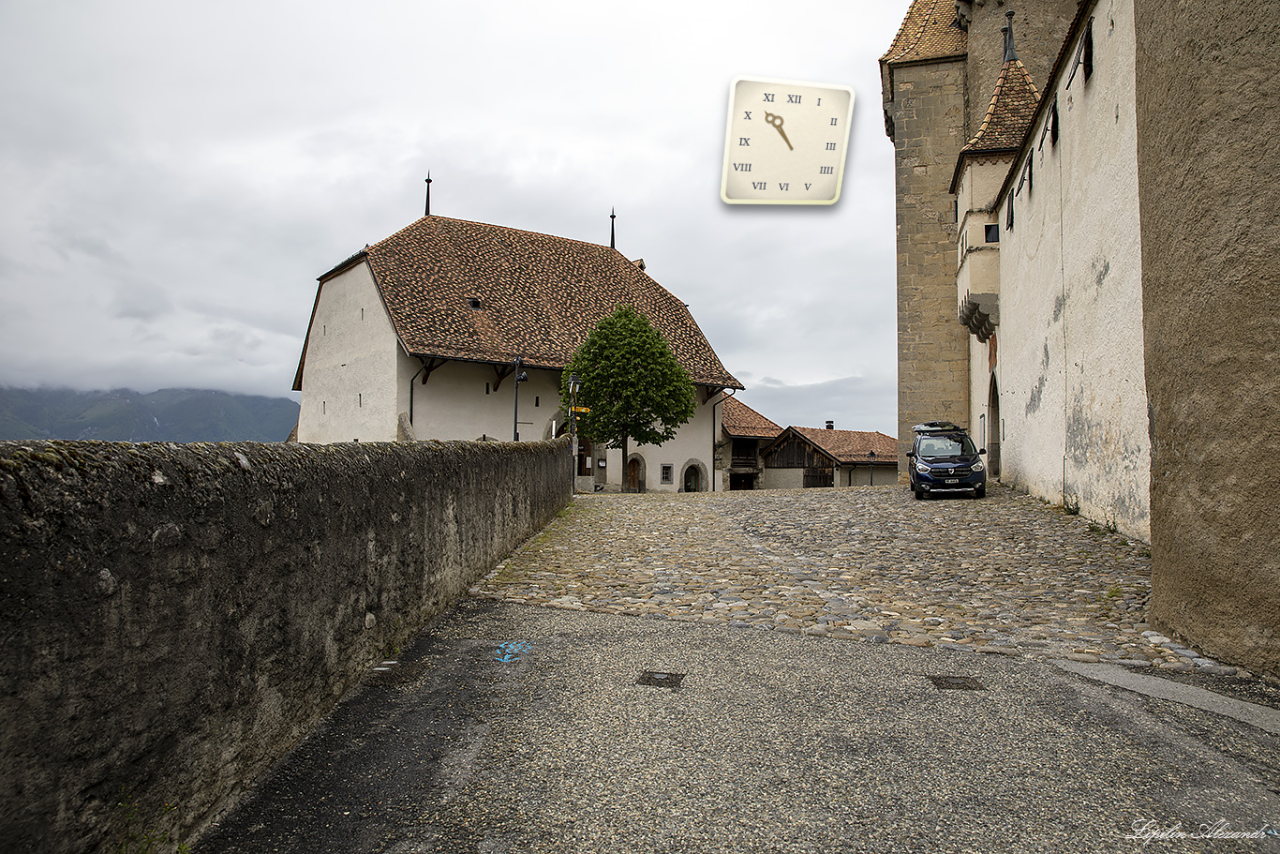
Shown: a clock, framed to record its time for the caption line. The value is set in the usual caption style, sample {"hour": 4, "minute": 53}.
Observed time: {"hour": 10, "minute": 53}
